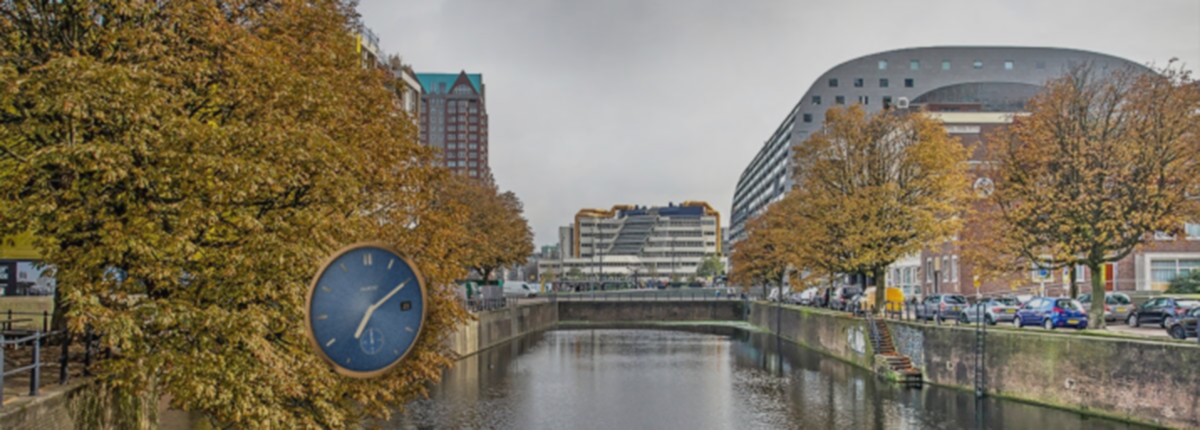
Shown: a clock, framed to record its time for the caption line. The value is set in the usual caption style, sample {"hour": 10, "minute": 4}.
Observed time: {"hour": 7, "minute": 10}
